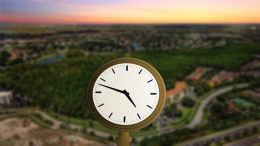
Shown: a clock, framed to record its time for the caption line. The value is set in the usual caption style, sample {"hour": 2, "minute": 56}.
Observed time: {"hour": 4, "minute": 48}
